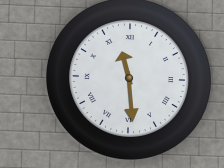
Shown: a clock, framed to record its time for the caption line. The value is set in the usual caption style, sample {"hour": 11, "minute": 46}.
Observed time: {"hour": 11, "minute": 29}
